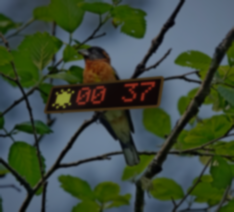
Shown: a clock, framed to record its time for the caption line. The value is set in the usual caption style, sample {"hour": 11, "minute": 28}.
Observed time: {"hour": 0, "minute": 37}
